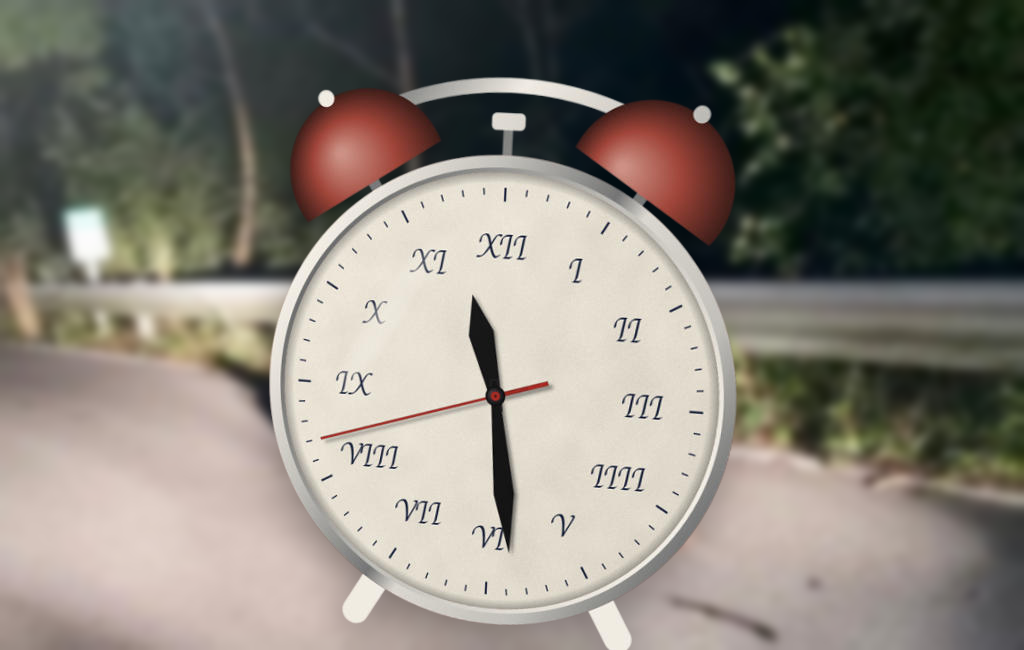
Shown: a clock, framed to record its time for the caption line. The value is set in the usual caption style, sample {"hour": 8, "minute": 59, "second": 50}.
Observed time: {"hour": 11, "minute": 28, "second": 42}
